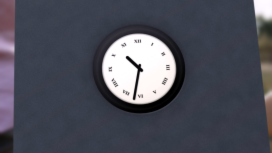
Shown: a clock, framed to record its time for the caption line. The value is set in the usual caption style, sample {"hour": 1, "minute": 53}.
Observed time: {"hour": 10, "minute": 32}
